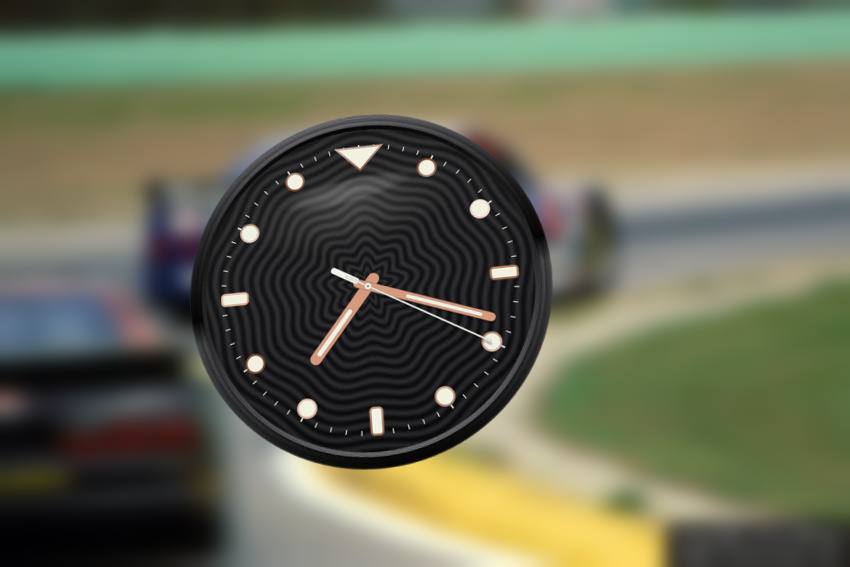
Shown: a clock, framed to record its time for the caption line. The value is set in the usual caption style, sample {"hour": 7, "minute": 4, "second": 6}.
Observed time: {"hour": 7, "minute": 18, "second": 20}
